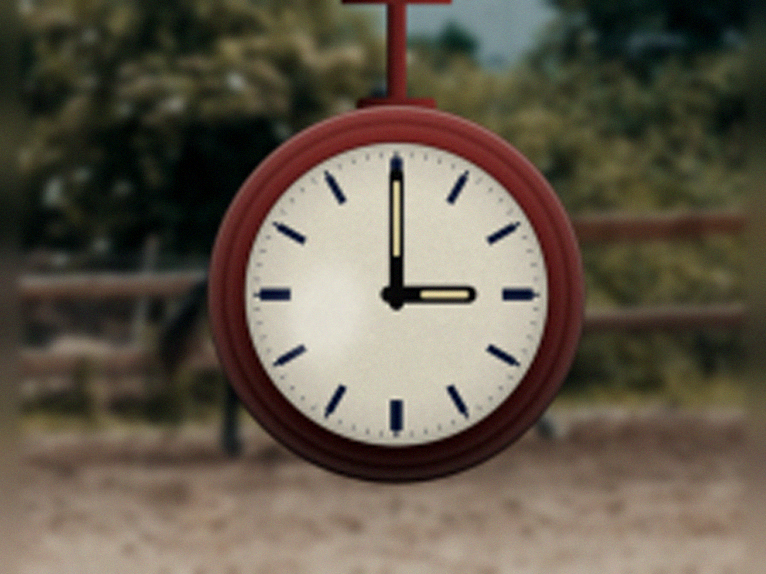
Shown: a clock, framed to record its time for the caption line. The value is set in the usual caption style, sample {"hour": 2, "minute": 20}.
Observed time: {"hour": 3, "minute": 0}
